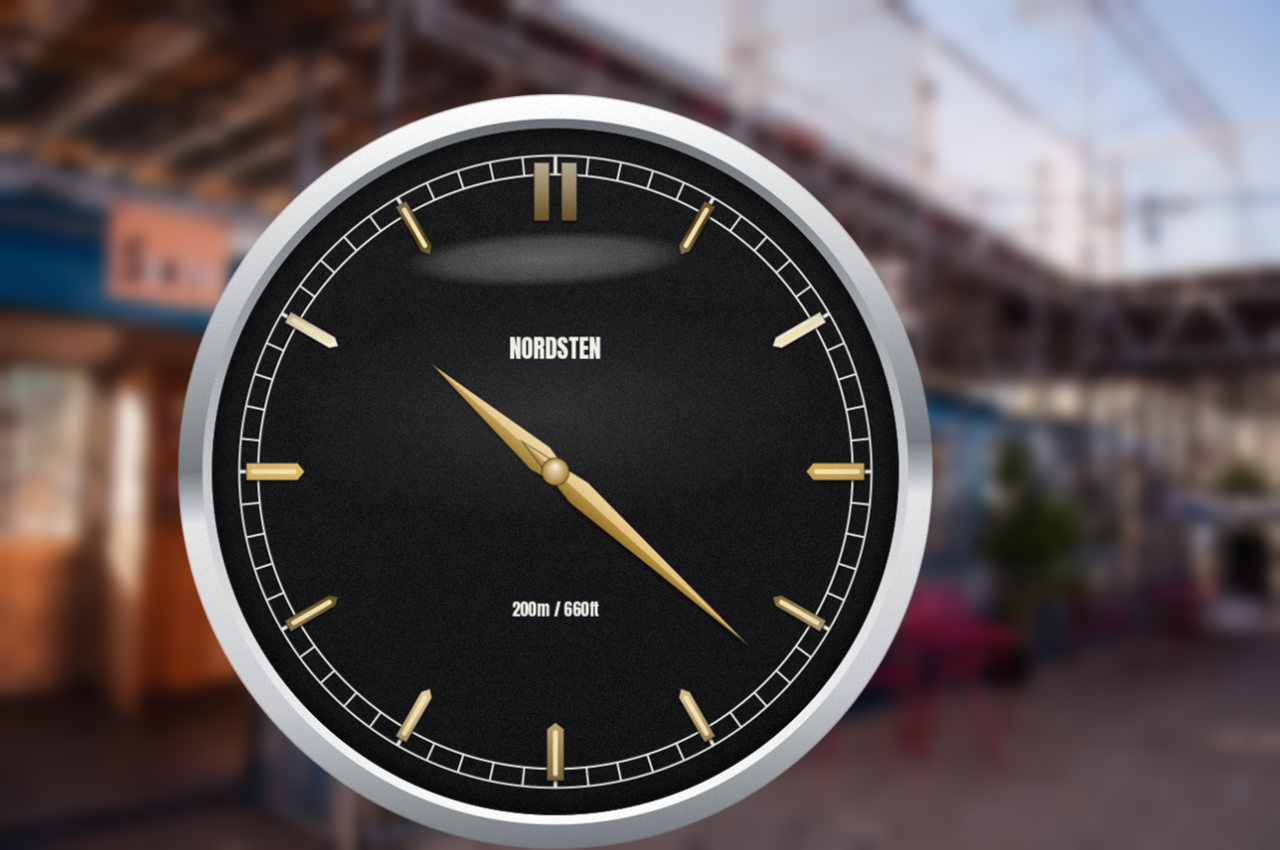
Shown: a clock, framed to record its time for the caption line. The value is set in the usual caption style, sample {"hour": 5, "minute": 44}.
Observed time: {"hour": 10, "minute": 22}
